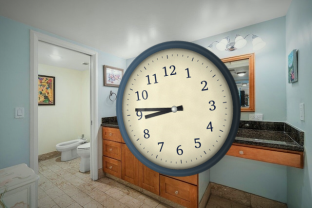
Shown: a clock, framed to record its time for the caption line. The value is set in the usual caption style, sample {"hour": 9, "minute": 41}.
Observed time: {"hour": 8, "minute": 46}
